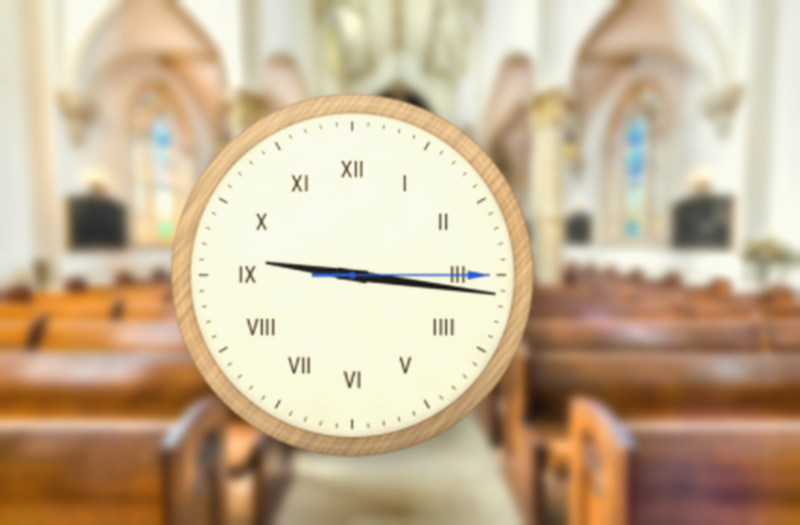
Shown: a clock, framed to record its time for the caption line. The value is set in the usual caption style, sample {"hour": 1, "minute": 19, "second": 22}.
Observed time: {"hour": 9, "minute": 16, "second": 15}
